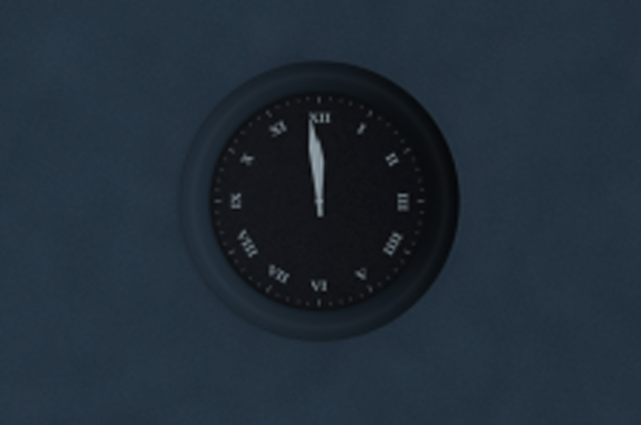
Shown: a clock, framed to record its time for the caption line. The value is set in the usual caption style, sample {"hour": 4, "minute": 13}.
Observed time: {"hour": 11, "minute": 59}
